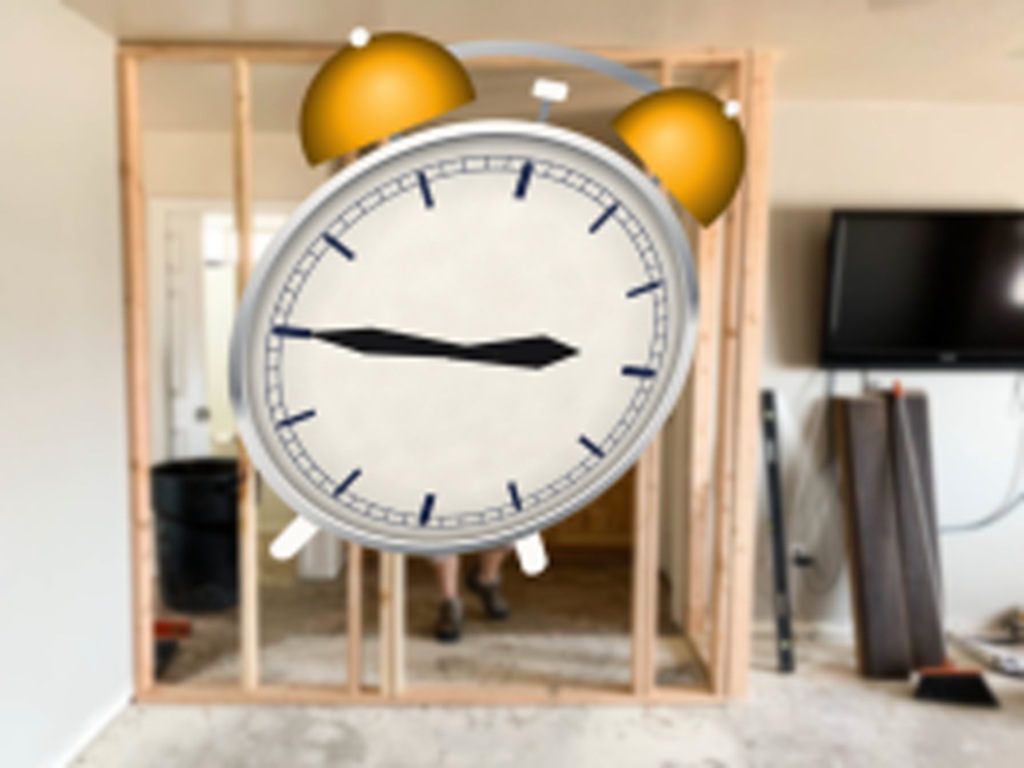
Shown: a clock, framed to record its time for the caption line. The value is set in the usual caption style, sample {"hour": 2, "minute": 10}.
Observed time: {"hour": 2, "minute": 45}
